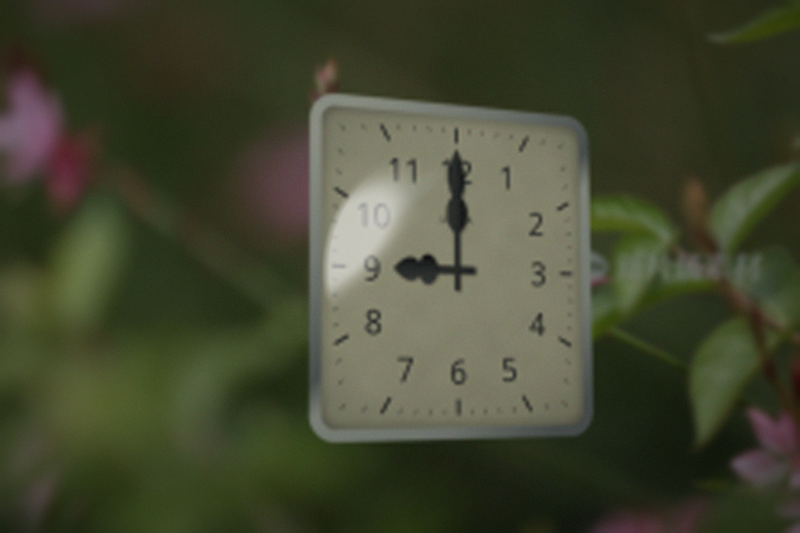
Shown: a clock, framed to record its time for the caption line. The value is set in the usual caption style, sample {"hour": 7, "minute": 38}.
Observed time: {"hour": 9, "minute": 0}
